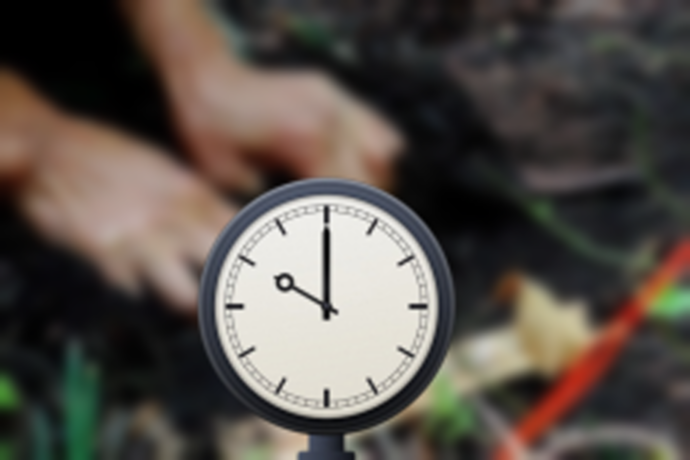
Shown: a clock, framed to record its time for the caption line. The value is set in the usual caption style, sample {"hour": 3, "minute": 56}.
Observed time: {"hour": 10, "minute": 0}
